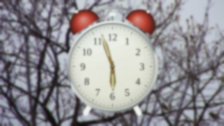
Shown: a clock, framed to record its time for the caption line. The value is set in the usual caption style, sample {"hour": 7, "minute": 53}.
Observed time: {"hour": 5, "minute": 57}
